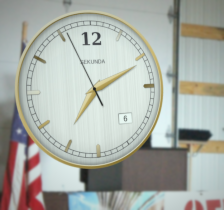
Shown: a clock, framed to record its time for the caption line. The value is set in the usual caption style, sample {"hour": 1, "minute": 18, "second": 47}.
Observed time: {"hour": 7, "minute": 10, "second": 56}
